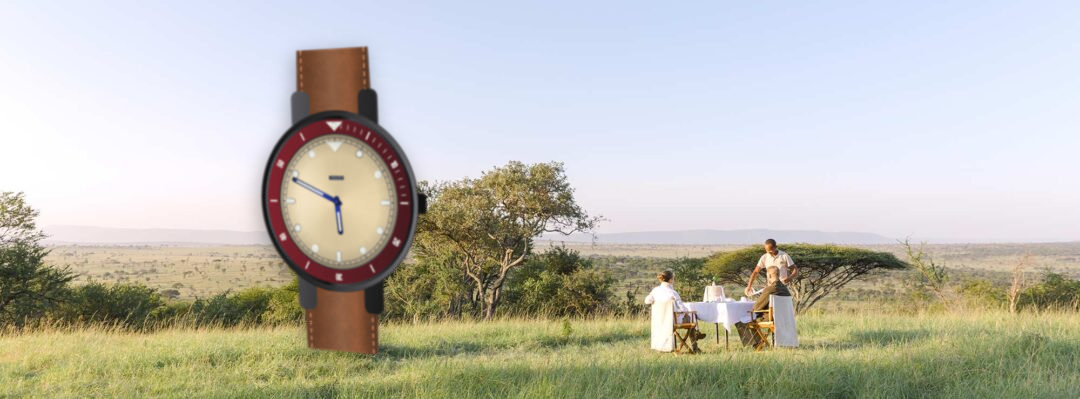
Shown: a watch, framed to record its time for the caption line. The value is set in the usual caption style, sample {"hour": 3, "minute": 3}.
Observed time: {"hour": 5, "minute": 49}
